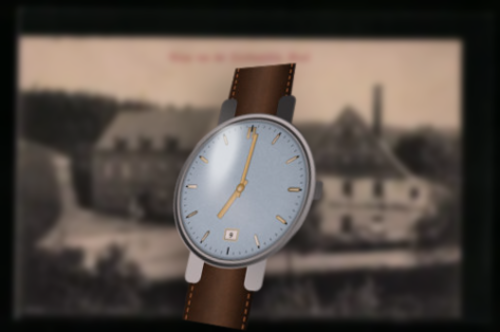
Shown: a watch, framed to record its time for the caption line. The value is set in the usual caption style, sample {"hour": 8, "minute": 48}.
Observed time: {"hour": 7, "minute": 1}
